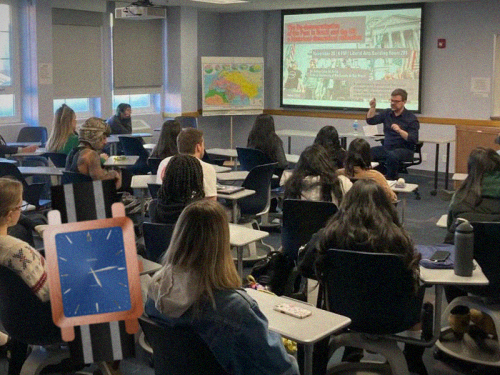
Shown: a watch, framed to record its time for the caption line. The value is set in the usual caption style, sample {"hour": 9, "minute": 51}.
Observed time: {"hour": 5, "minute": 14}
